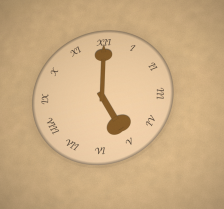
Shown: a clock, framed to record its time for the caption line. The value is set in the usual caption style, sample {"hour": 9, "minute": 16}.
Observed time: {"hour": 5, "minute": 0}
